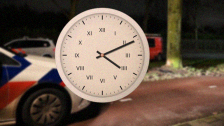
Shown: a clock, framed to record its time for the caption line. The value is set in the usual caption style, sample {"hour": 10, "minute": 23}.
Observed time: {"hour": 4, "minute": 11}
